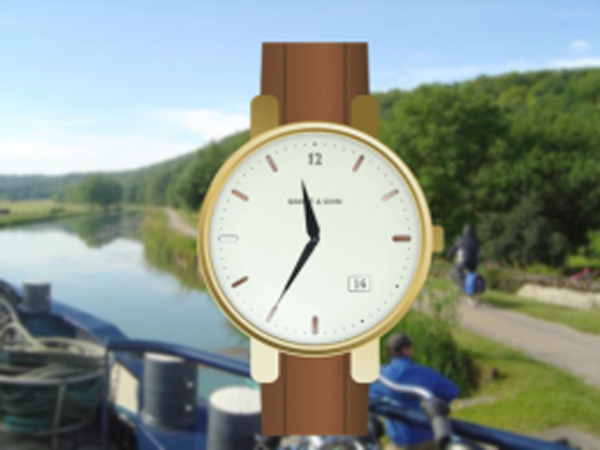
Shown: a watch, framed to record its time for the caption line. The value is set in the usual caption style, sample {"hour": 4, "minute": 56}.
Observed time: {"hour": 11, "minute": 35}
